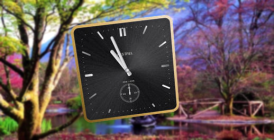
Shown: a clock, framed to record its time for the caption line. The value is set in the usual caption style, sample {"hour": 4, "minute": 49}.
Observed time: {"hour": 10, "minute": 57}
